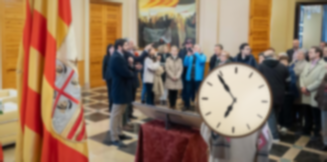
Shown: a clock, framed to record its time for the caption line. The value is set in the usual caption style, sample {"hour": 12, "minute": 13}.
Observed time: {"hour": 6, "minute": 54}
